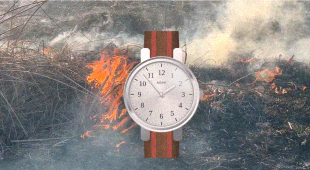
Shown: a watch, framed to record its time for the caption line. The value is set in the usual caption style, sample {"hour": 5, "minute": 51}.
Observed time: {"hour": 1, "minute": 53}
